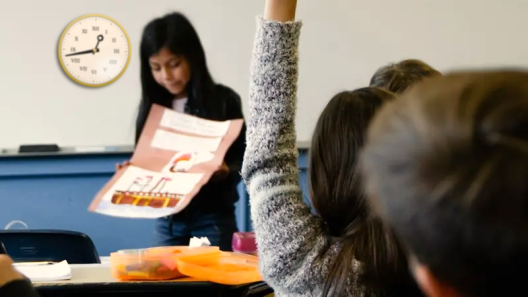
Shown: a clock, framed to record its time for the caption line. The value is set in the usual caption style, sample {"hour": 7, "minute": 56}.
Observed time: {"hour": 12, "minute": 43}
